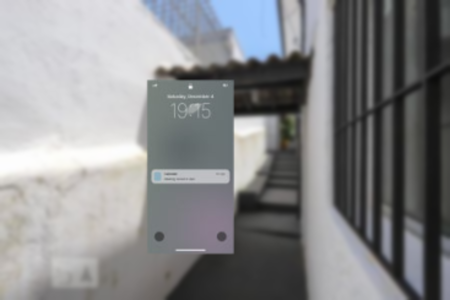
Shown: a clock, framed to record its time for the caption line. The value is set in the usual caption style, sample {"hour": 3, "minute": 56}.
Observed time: {"hour": 19, "minute": 15}
